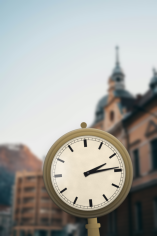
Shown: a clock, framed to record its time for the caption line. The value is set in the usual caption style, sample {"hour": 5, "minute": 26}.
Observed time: {"hour": 2, "minute": 14}
